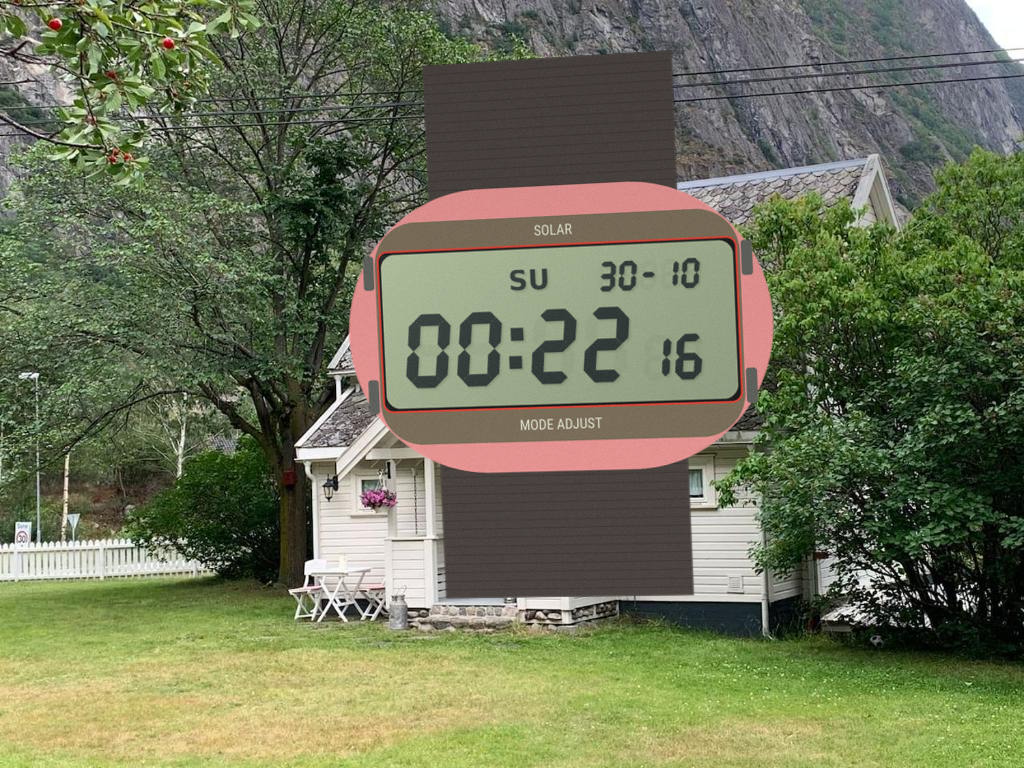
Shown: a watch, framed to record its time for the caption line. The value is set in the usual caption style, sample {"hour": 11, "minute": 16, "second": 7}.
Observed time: {"hour": 0, "minute": 22, "second": 16}
